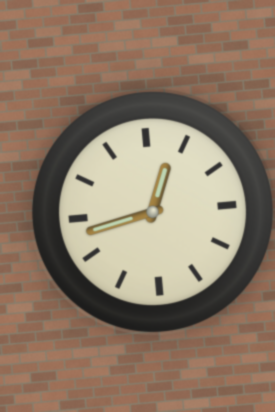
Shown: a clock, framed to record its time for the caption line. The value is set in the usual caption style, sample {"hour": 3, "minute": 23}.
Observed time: {"hour": 12, "minute": 43}
